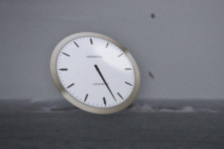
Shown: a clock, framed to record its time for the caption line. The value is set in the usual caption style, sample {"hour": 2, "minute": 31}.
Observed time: {"hour": 5, "minute": 27}
